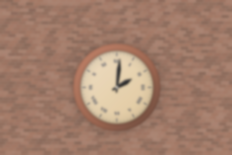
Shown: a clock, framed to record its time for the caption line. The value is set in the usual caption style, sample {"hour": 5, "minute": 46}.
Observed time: {"hour": 2, "minute": 1}
